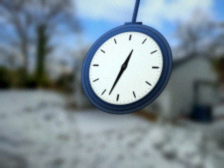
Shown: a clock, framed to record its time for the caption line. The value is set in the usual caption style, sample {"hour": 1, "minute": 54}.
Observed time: {"hour": 12, "minute": 33}
